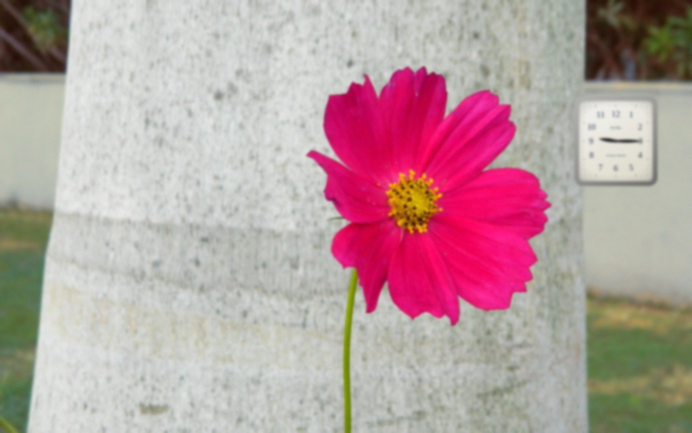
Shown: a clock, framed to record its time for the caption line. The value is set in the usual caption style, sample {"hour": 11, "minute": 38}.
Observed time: {"hour": 9, "minute": 15}
